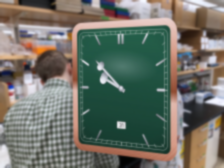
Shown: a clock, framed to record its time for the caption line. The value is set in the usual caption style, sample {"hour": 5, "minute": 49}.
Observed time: {"hour": 9, "minute": 52}
